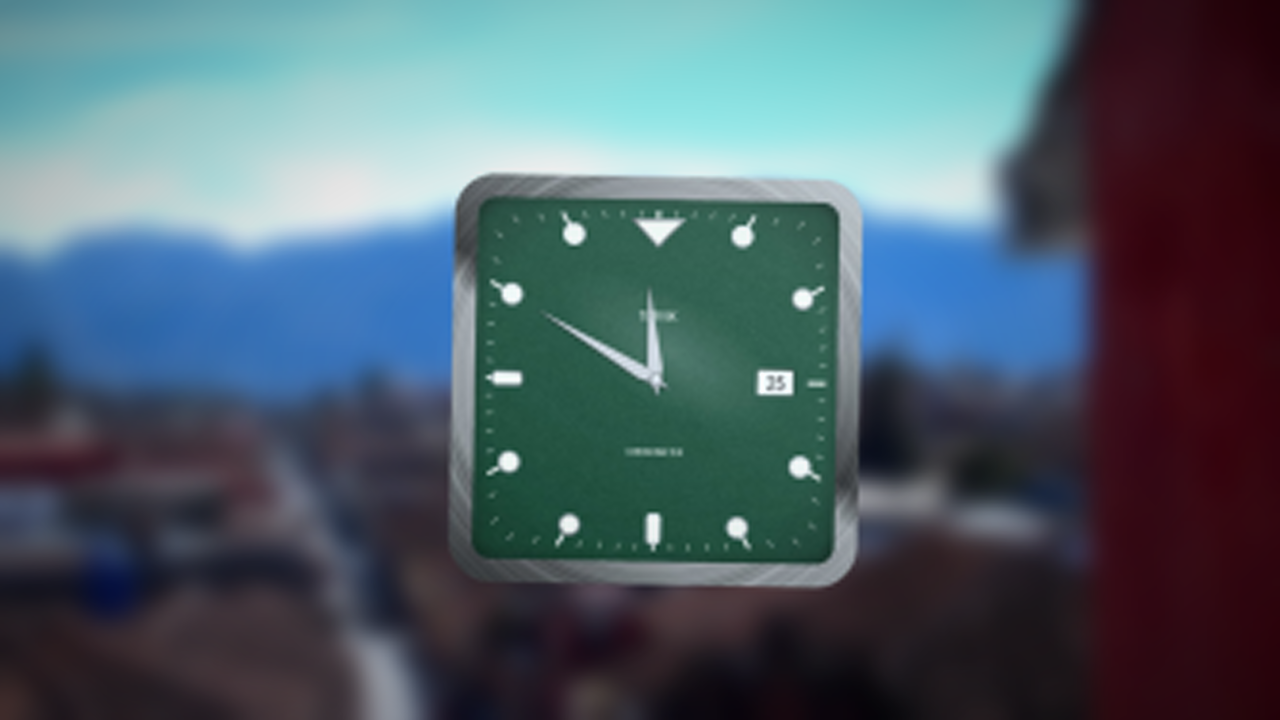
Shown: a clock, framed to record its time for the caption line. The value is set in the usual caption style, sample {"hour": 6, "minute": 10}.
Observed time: {"hour": 11, "minute": 50}
